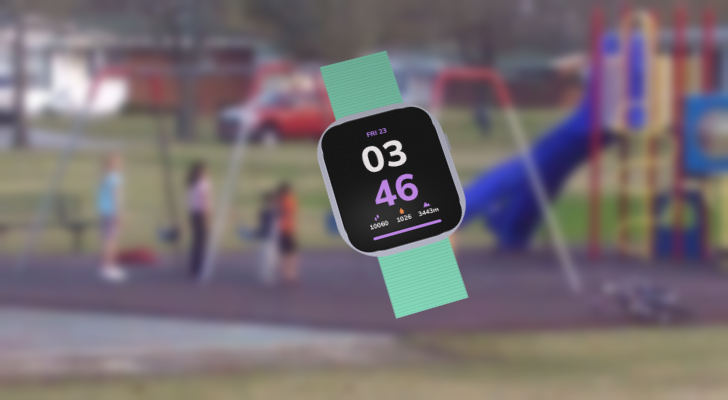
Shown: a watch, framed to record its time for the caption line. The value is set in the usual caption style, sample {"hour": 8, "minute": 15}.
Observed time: {"hour": 3, "minute": 46}
